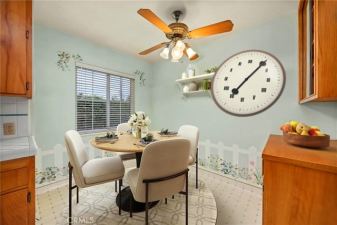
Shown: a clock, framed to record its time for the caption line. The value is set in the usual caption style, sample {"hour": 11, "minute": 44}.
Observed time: {"hour": 7, "minute": 6}
